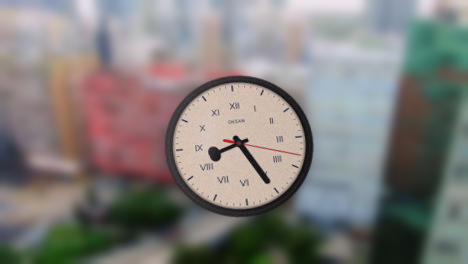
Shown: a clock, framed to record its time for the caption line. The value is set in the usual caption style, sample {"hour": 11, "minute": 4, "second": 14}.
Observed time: {"hour": 8, "minute": 25, "second": 18}
